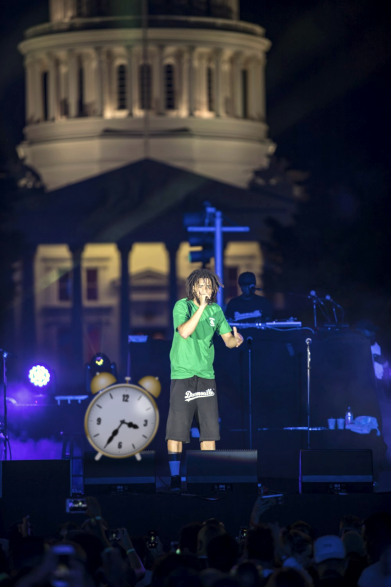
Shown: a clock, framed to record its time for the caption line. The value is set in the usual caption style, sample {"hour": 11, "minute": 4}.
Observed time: {"hour": 3, "minute": 35}
